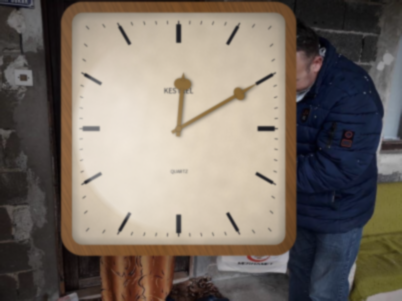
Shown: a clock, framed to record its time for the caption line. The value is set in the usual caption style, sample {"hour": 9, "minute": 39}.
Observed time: {"hour": 12, "minute": 10}
